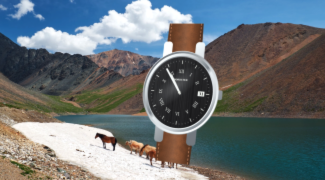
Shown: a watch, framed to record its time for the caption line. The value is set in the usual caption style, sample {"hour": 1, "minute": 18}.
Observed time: {"hour": 10, "minute": 54}
